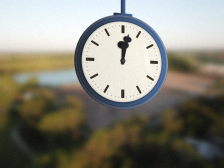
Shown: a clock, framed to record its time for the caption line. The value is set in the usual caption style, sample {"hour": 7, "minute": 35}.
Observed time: {"hour": 12, "minute": 2}
